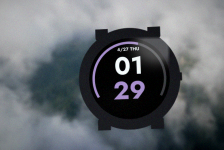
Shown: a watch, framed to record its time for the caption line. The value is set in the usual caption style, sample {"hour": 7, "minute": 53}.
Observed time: {"hour": 1, "minute": 29}
